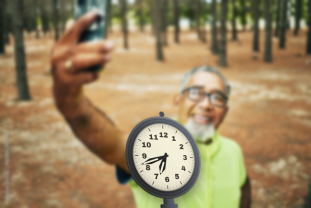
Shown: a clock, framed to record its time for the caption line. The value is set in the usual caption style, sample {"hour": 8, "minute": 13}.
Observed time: {"hour": 6, "minute": 42}
